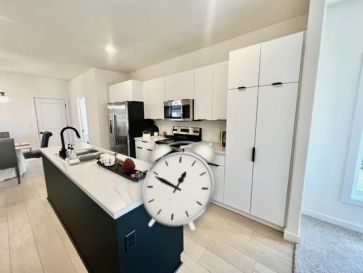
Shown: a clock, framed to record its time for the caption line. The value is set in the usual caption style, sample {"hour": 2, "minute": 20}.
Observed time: {"hour": 12, "minute": 49}
